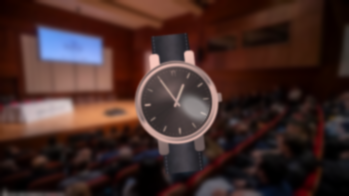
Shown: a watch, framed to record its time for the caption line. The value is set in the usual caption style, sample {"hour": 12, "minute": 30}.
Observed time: {"hour": 12, "minute": 55}
